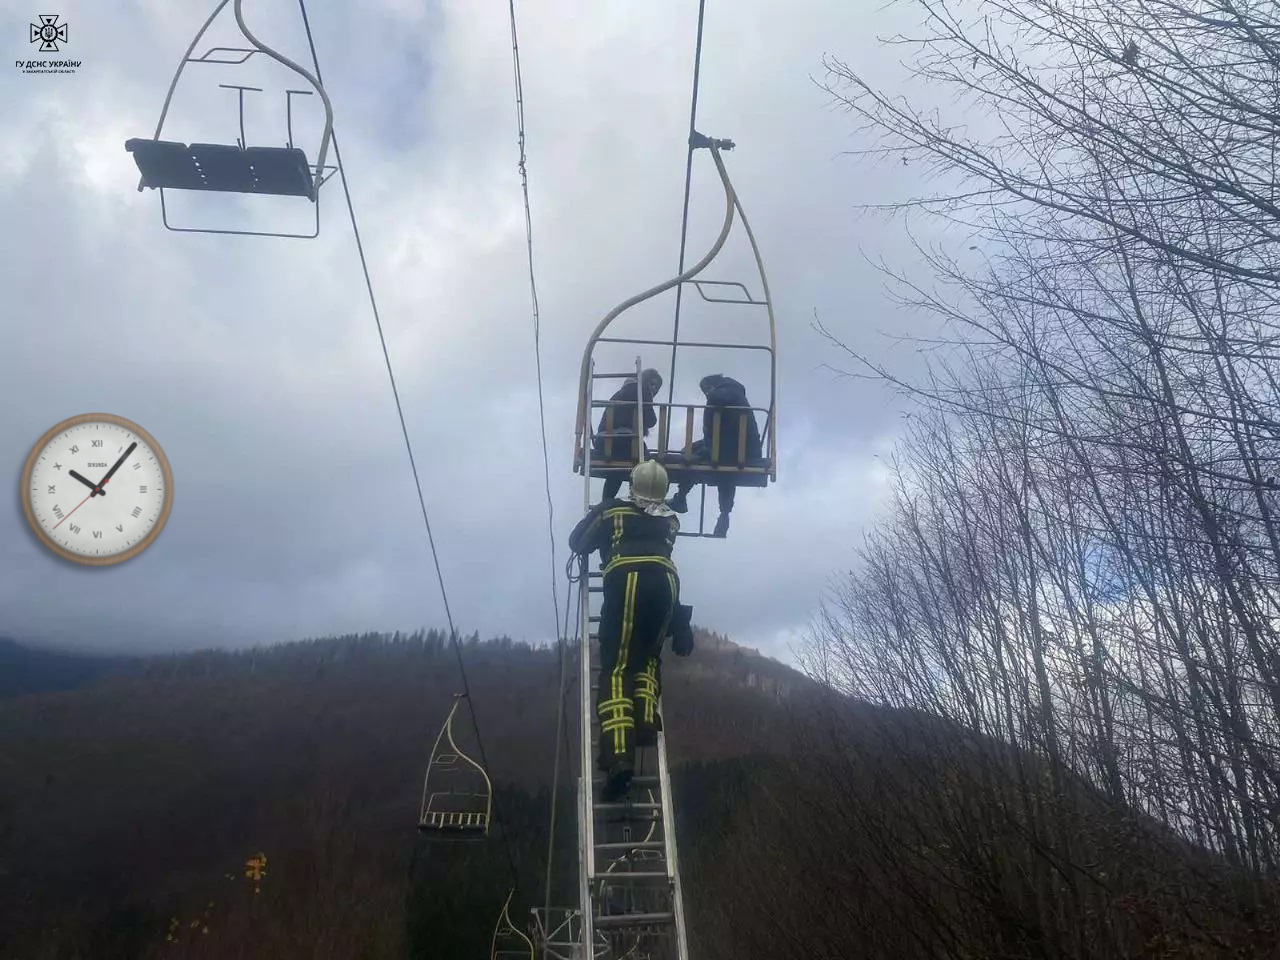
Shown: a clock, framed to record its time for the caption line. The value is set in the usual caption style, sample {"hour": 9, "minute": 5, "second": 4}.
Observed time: {"hour": 10, "minute": 6, "second": 38}
